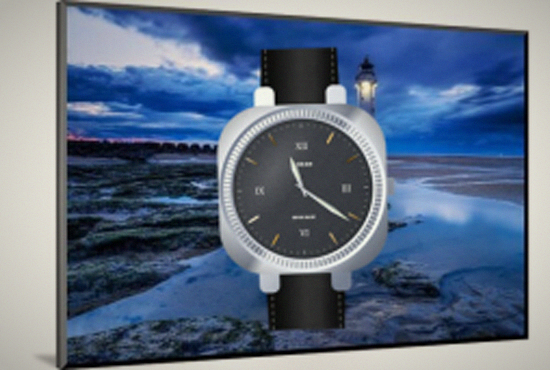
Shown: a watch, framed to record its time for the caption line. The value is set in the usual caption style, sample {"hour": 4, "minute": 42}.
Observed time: {"hour": 11, "minute": 21}
